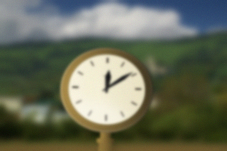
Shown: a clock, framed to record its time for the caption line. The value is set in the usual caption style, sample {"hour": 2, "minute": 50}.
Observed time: {"hour": 12, "minute": 9}
